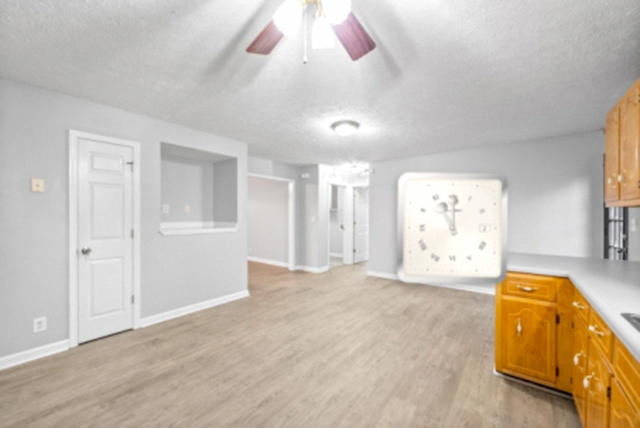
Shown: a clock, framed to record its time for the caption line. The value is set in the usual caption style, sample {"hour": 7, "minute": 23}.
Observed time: {"hour": 11, "minute": 0}
